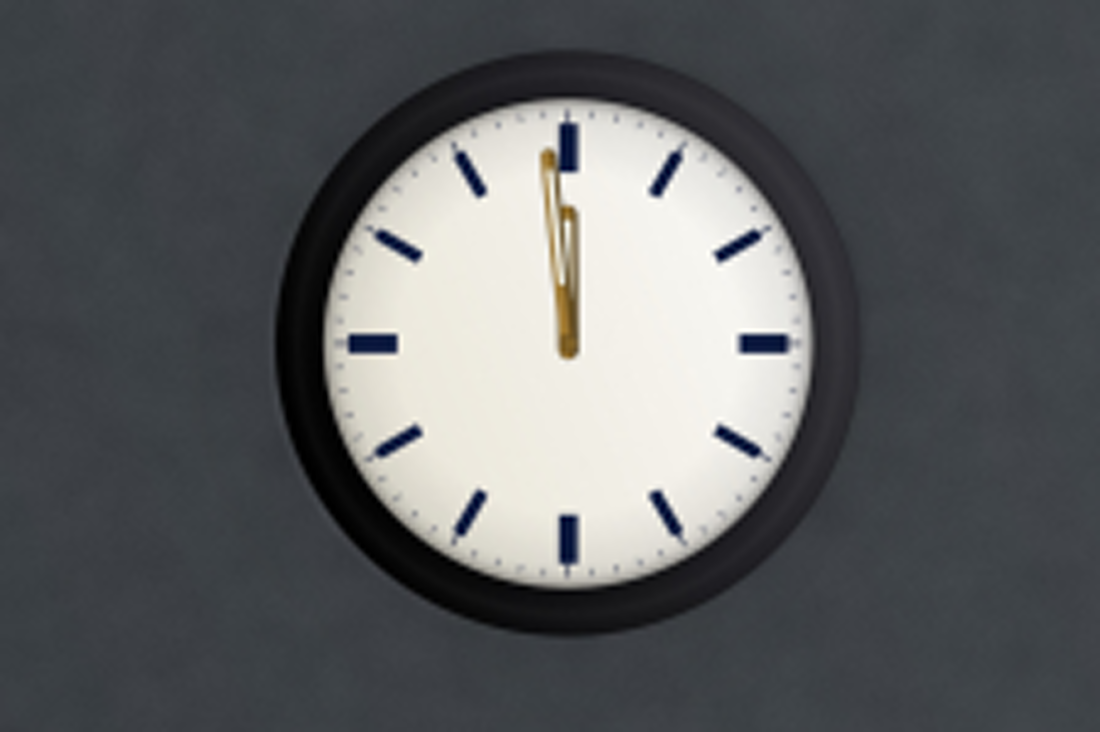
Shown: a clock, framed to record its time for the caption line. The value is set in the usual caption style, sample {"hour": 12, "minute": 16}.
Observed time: {"hour": 11, "minute": 59}
